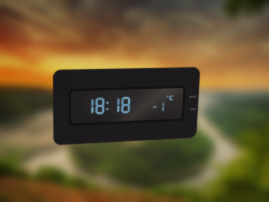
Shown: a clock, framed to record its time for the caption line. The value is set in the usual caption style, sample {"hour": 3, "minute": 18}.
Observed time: {"hour": 18, "minute": 18}
